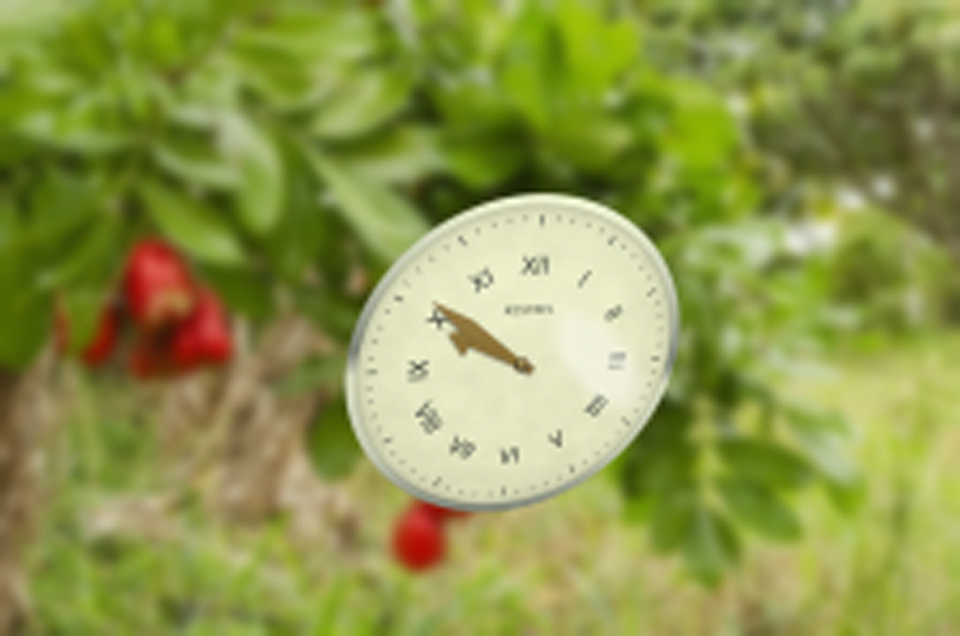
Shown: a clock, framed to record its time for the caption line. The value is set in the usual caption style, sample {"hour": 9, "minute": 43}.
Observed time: {"hour": 9, "minute": 51}
